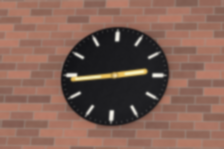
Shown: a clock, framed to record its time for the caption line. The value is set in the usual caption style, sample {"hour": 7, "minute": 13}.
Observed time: {"hour": 2, "minute": 44}
